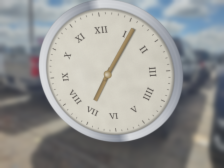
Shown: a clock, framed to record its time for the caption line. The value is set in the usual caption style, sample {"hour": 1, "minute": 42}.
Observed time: {"hour": 7, "minute": 6}
